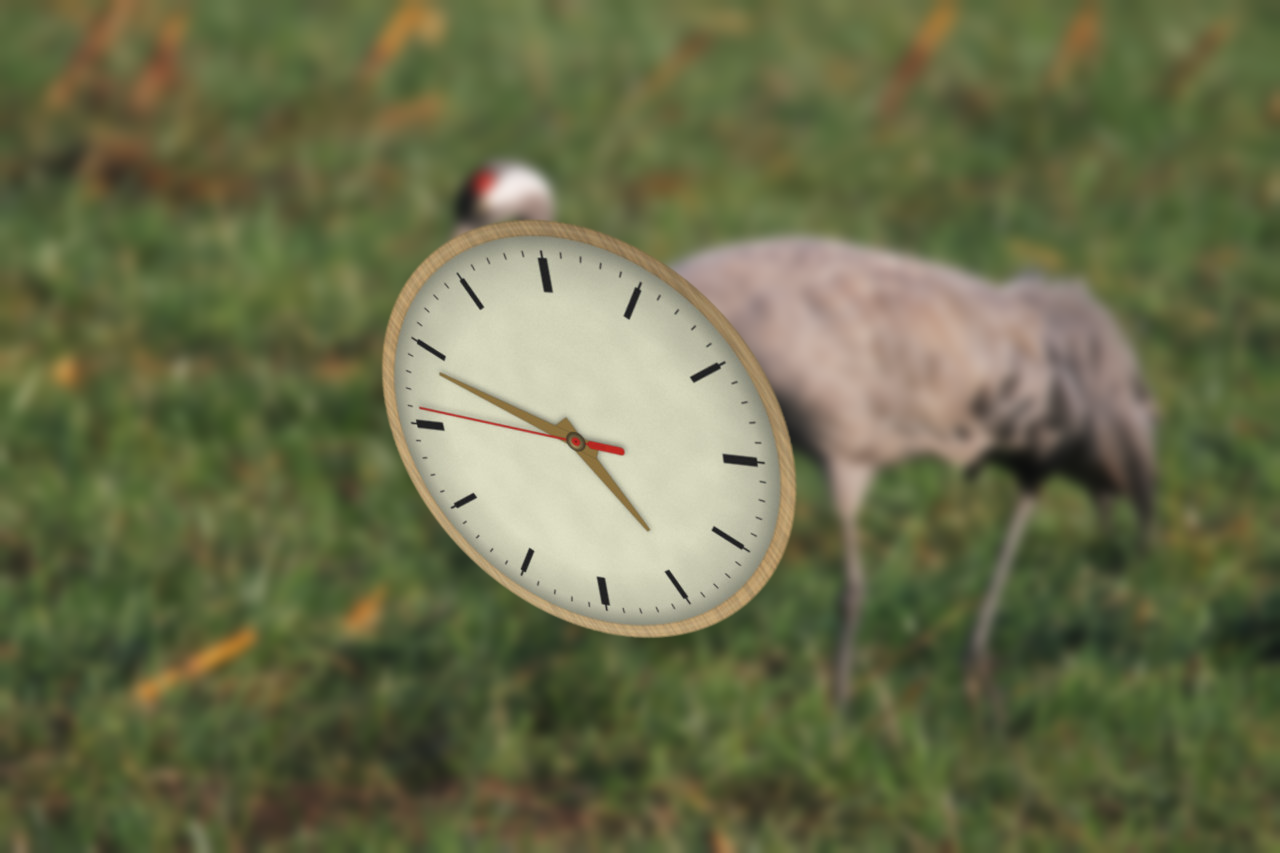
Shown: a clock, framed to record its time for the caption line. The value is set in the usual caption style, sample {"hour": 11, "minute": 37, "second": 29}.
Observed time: {"hour": 4, "minute": 48, "second": 46}
